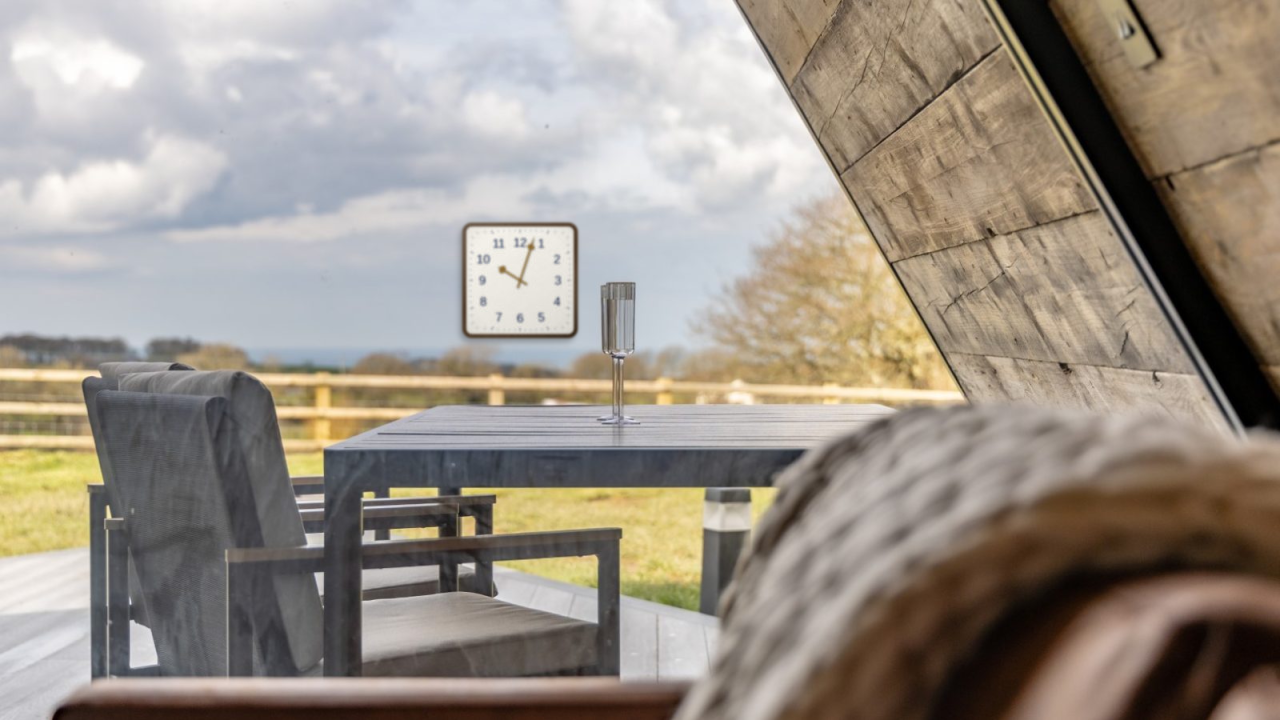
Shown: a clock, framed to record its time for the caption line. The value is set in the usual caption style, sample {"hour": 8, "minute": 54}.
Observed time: {"hour": 10, "minute": 3}
